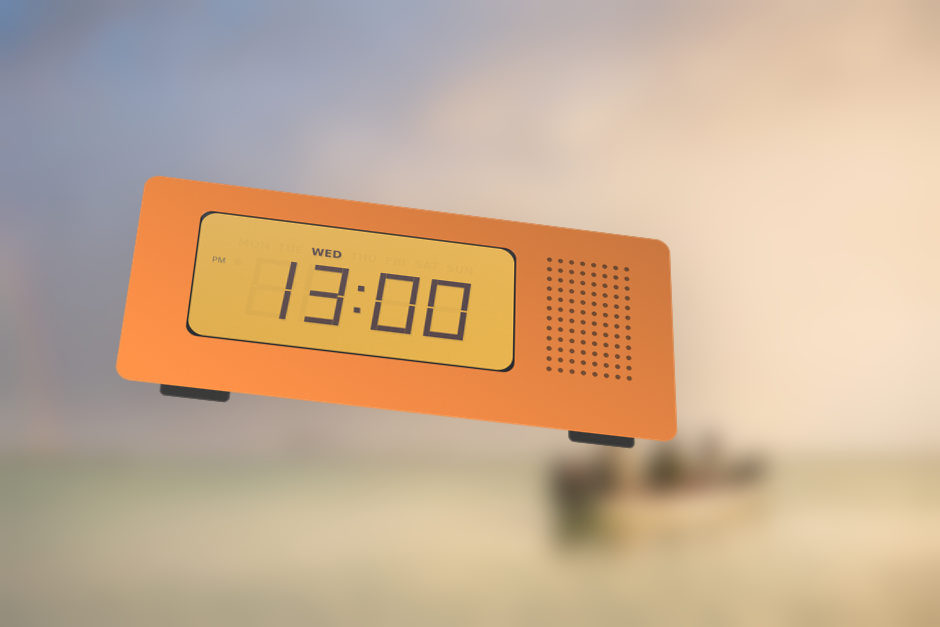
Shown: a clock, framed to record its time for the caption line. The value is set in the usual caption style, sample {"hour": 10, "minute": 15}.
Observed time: {"hour": 13, "minute": 0}
